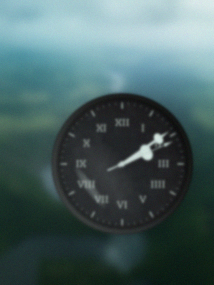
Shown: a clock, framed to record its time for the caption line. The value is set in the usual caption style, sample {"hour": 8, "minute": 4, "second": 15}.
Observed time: {"hour": 2, "minute": 9, "second": 11}
